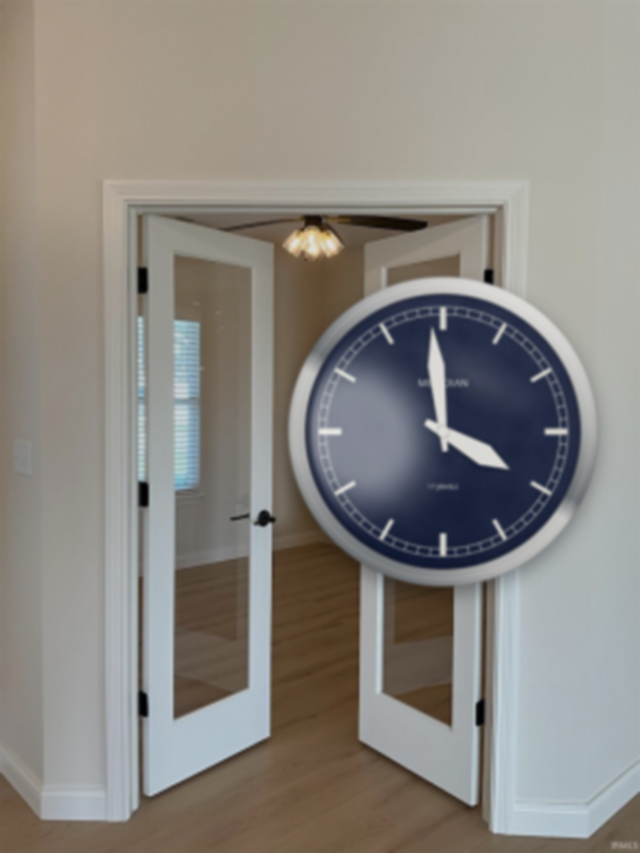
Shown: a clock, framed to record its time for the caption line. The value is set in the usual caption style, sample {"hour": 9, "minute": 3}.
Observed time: {"hour": 3, "minute": 59}
